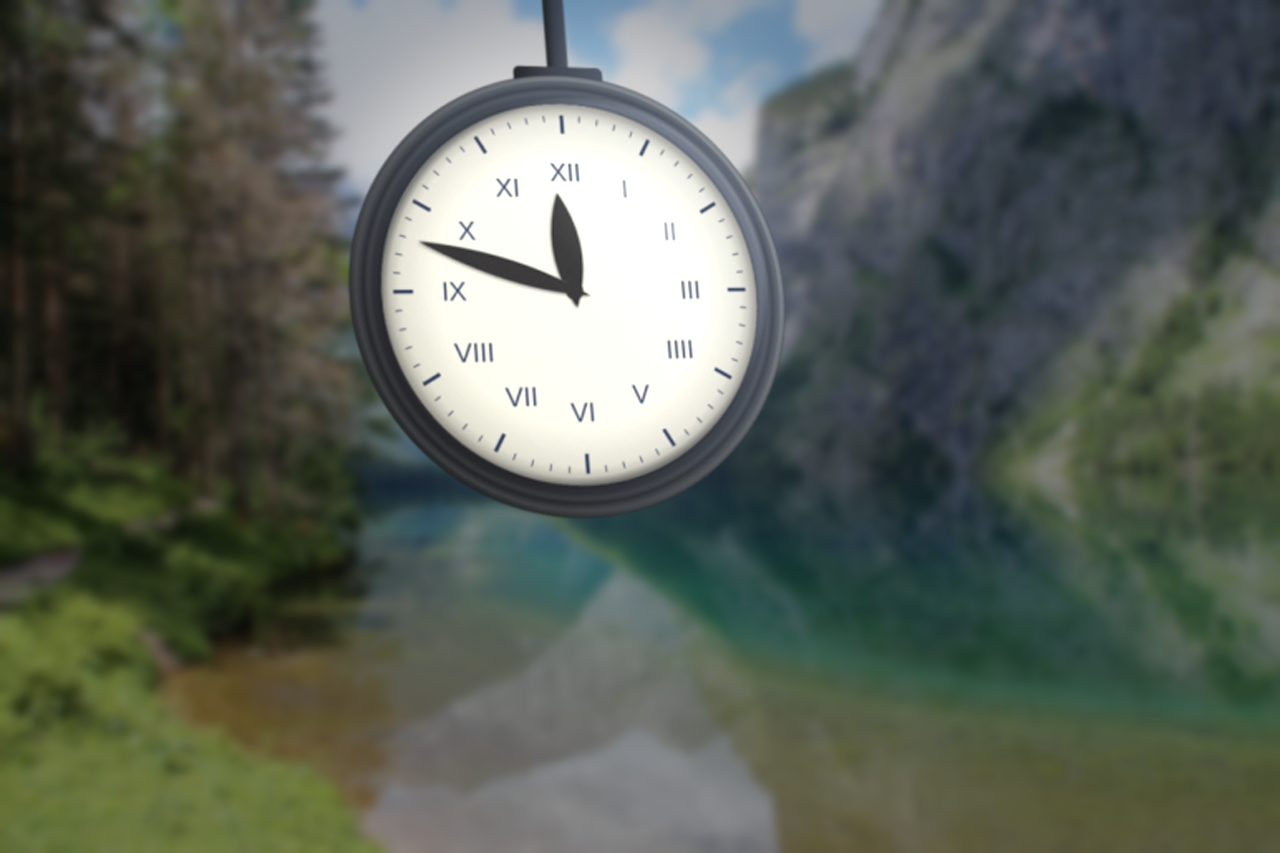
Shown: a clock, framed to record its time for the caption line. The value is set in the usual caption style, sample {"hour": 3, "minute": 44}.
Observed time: {"hour": 11, "minute": 48}
